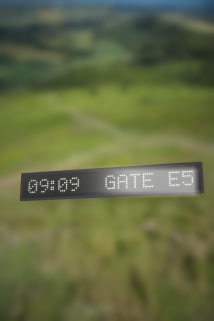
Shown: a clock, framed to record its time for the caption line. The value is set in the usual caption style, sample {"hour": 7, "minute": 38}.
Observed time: {"hour": 9, "minute": 9}
